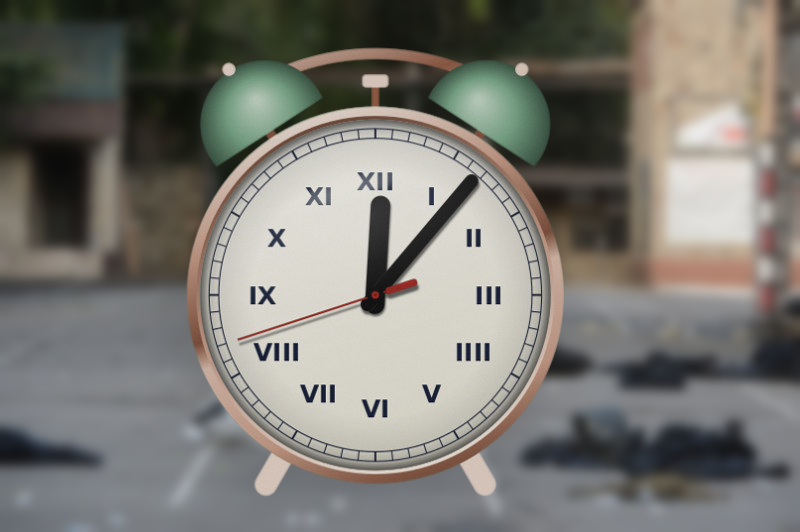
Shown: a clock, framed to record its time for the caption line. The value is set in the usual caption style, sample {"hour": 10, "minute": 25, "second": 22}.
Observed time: {"hour": 12, "minute": 6, "second": 42}
